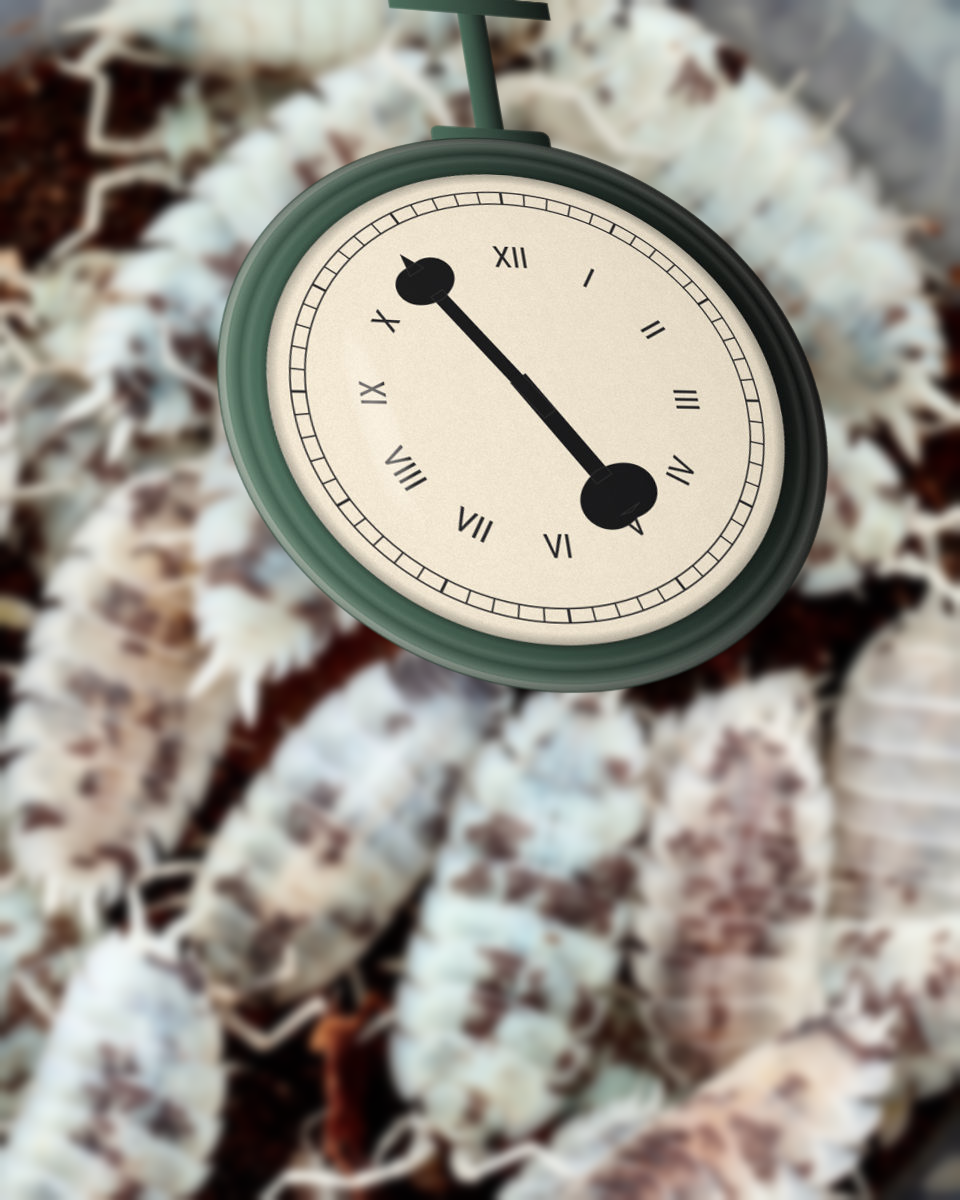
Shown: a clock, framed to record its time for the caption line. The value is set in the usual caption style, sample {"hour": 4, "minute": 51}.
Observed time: {"hour": 4, "minute": 54}
